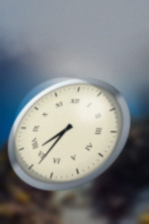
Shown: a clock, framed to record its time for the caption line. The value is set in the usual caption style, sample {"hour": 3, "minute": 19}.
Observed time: {"hour": 7, "minute": 34}
